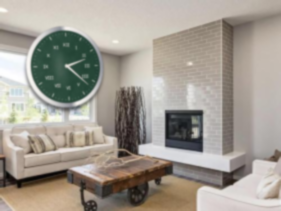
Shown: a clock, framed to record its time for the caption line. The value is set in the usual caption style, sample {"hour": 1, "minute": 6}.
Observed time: {"hour": 2, "minute": 22}
